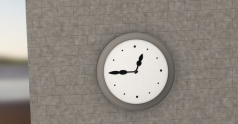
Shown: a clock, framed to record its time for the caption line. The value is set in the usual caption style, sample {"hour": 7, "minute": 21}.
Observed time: {"hour": 12, "minute": 45}
